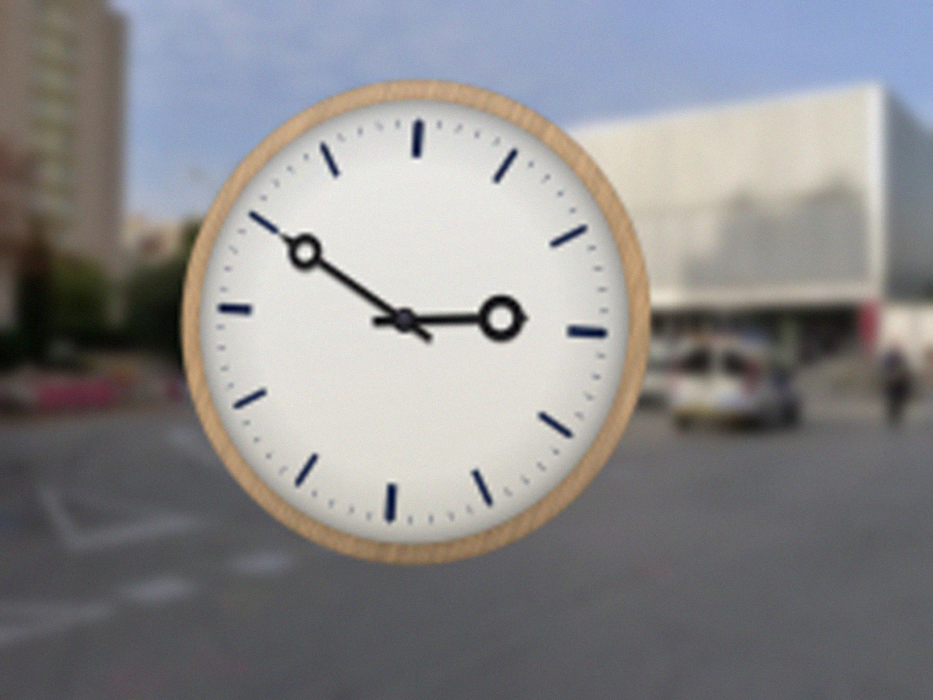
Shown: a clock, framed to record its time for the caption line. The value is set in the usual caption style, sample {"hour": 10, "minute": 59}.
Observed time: {"hour": 2, "minute": 50}
